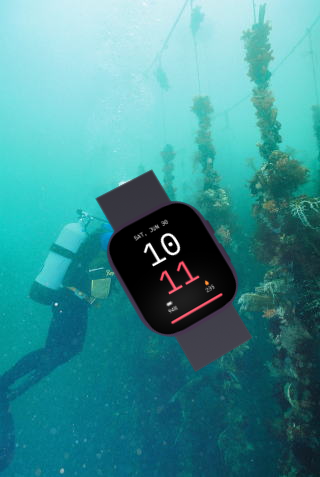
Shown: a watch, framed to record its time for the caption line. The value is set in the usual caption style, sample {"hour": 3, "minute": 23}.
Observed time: {"hour": 10, "minute": 11}
